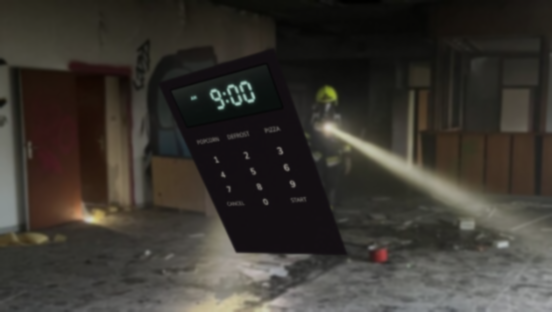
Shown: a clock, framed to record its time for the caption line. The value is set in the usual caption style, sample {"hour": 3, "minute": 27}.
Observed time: {"hour": 9, "minute": 0}
